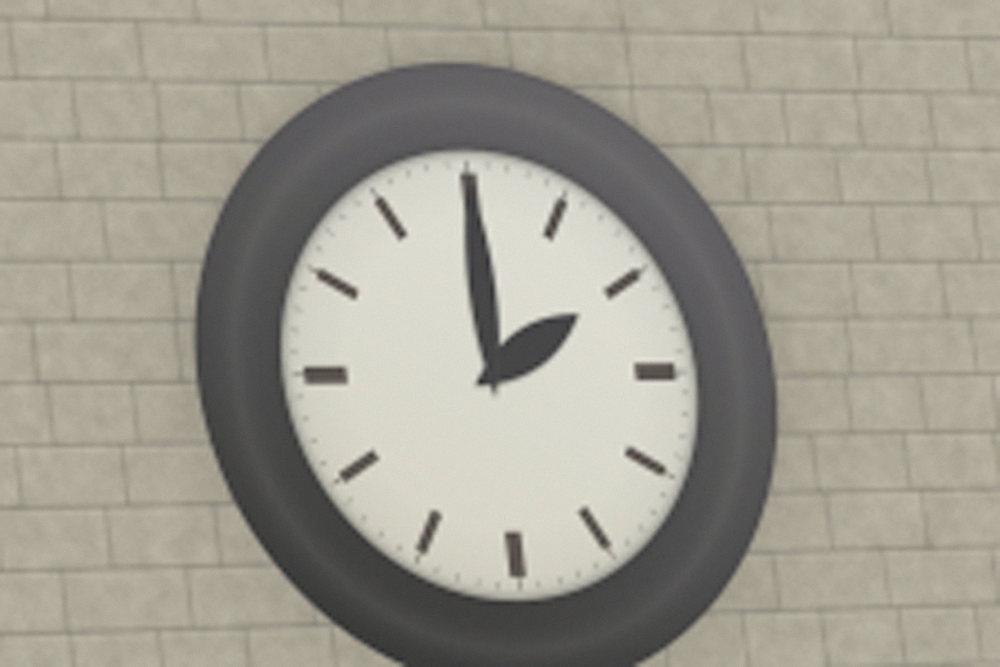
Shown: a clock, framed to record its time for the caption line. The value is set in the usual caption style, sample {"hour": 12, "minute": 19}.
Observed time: {"hour": 2, "minute": 0}
